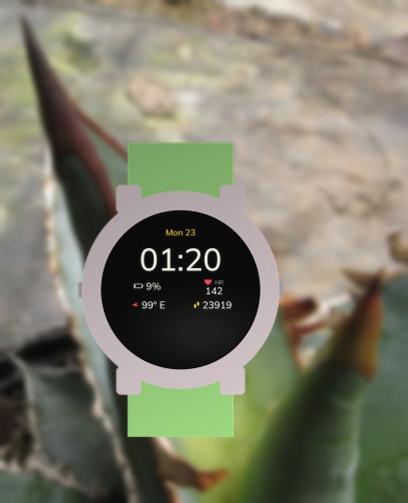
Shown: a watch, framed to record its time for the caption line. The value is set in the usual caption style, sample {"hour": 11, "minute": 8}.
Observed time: {"hour": 1, "minute": 20}
